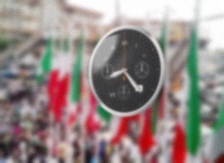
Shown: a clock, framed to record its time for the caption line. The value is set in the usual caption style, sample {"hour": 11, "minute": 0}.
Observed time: {"hour": 8, "minute": 23}
